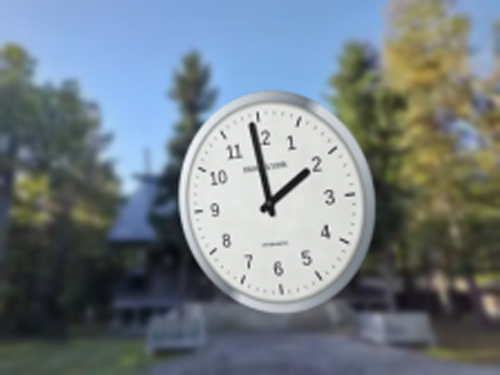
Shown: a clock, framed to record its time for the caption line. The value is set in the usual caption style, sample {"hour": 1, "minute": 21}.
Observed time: {"hour": 1, "minute": 59}
